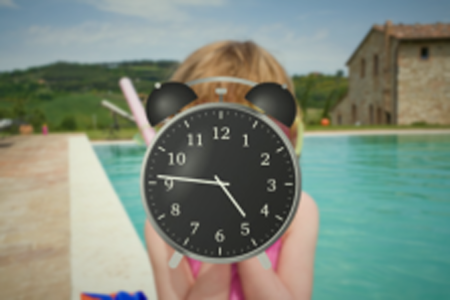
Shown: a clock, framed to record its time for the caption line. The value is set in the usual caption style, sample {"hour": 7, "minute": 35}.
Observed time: {"hour": 4, "minute": 46}
